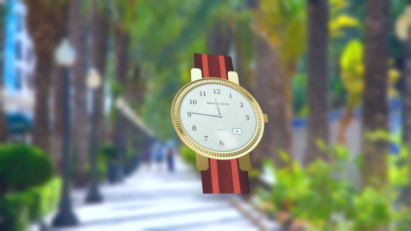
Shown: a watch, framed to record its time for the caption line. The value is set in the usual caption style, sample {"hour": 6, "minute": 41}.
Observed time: {"hour": 11, "minute": 46}
